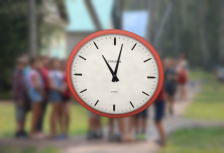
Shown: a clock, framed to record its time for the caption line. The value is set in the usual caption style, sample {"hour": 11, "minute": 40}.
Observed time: {"hour": 11, "minute": 2}
